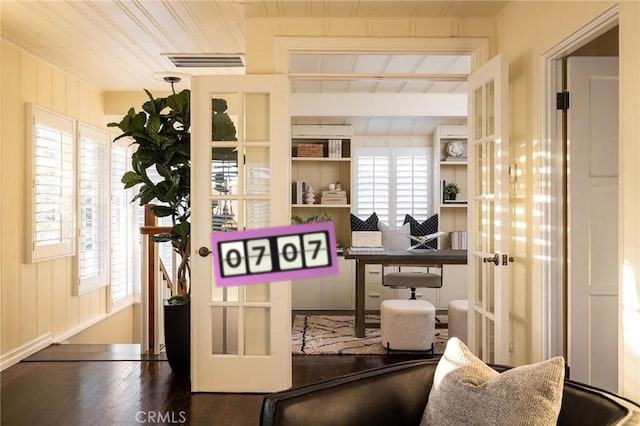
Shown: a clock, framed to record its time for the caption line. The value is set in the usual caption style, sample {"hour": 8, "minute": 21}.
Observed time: {"hour": 7, "minute": 7}
